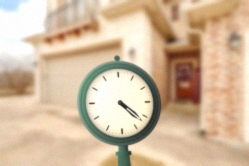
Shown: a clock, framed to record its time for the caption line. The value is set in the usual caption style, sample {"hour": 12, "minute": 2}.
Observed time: {"hour": 4, "minute": 22}
